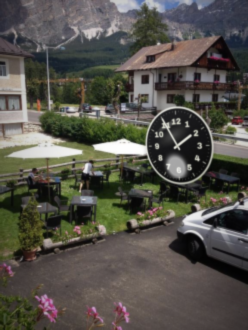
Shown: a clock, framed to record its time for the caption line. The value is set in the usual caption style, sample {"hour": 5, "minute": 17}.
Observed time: {"hour": 1, "minute": 55}
